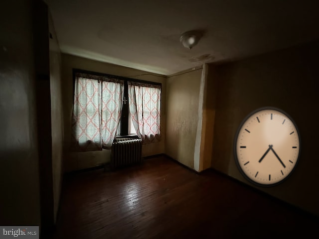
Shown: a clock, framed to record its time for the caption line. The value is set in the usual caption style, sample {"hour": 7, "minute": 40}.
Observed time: {"hour": 7, "minute": 23}
